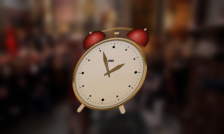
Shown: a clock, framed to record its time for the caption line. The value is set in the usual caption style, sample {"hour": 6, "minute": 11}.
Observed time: {"hour": 1, "minute": 56}
